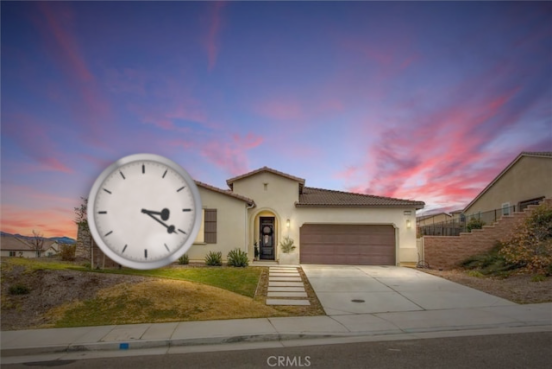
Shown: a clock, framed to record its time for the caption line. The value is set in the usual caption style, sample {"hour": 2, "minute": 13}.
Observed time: {"hour": 3, "minute": 21}
